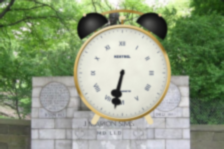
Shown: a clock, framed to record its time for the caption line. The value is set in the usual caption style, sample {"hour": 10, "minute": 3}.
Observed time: {"hour": 6, "minute": 32}
